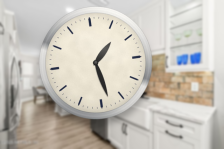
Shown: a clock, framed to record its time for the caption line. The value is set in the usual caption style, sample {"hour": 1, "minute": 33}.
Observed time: {"hour": 1, "minute": 28}
